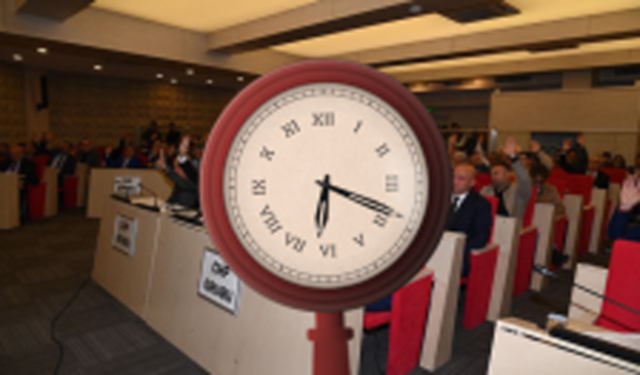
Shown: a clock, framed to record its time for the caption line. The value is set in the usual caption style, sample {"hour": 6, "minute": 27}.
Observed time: {"hour": 6, "minute": 19}
